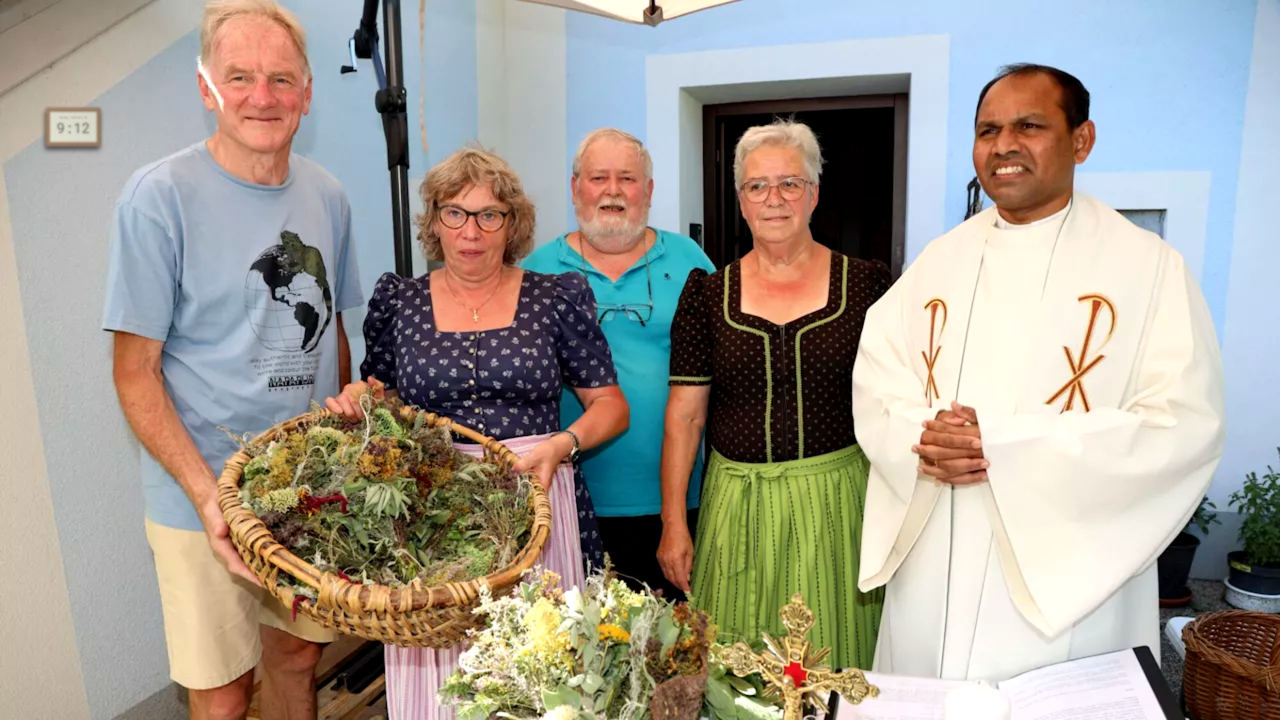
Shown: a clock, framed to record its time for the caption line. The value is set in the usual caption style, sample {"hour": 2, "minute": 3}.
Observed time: {"hour": 9, "minute": 12}
